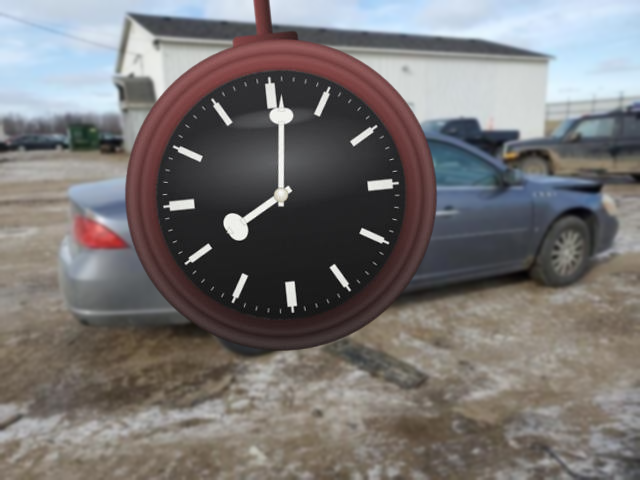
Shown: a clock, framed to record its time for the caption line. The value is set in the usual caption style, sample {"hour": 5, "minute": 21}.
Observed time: {"hour": 8, "minute": 1}
